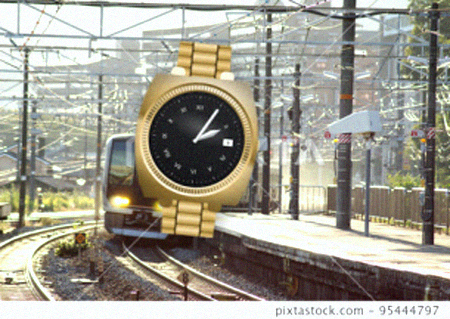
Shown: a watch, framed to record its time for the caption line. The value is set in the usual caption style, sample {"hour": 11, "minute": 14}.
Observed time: {"hour": 2, "minute": 5}
